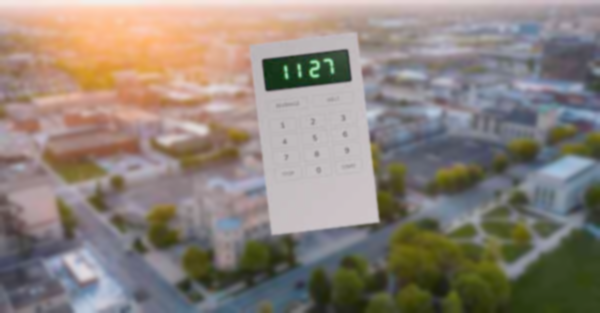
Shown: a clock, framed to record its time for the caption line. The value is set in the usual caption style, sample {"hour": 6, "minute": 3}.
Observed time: {"hour": 11, "minute": 27}
